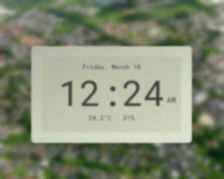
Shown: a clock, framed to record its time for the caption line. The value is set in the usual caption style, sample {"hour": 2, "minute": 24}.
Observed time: {"hour": 12, "minute": 24}
